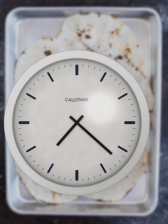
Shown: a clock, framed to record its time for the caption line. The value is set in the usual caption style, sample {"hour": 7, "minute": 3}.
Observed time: {"hour": 7, "minute": 22}
